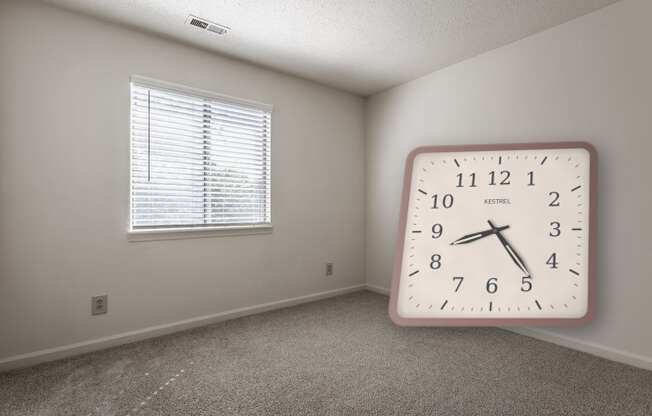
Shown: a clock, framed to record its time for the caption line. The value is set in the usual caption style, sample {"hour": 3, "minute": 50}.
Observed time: {"hour": 8, "minute": 24}
